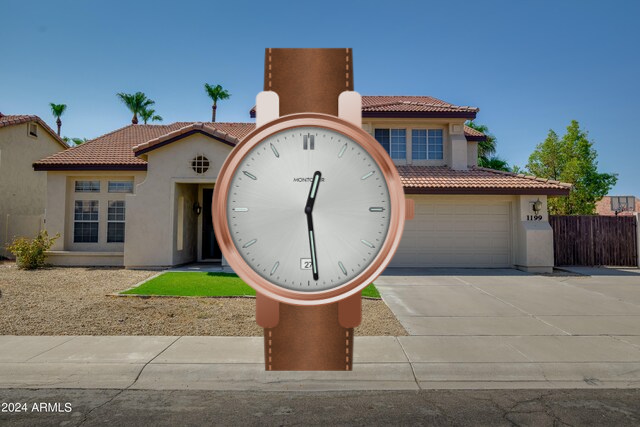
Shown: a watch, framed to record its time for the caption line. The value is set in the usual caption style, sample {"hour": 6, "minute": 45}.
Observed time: {"hour": 12, "minute": 29}
